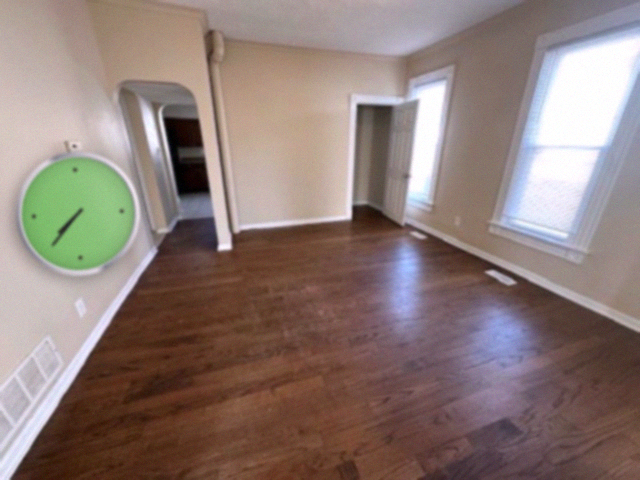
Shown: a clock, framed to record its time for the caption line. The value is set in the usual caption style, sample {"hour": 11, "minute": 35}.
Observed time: {"hour": 7, "minute": 37}
